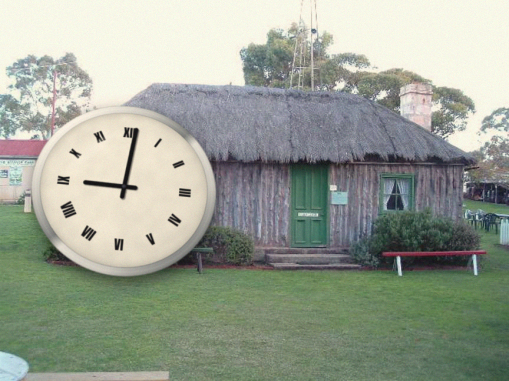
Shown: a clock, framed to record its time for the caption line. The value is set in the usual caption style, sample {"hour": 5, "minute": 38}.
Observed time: {"hour": 9, "minute": 1}
